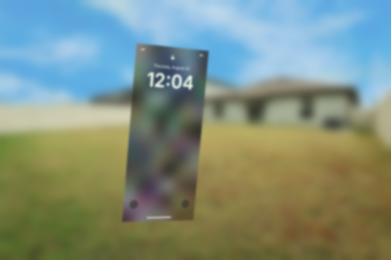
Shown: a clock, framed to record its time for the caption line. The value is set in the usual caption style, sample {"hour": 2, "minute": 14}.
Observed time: {"hour": 12, "minute": 4}
